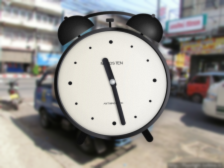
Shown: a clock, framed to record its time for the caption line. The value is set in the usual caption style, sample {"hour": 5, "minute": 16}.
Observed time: {"hour": 11, "minute": 28}
